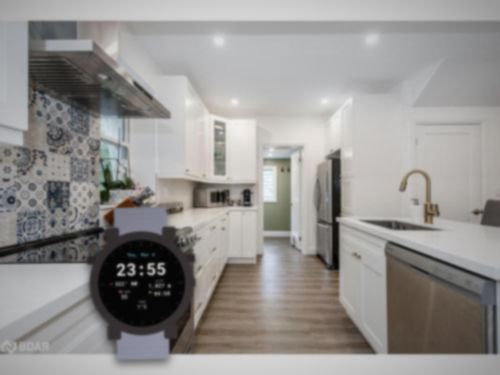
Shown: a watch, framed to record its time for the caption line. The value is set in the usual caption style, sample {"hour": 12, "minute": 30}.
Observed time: {"hour": 23, "minute": 55}
